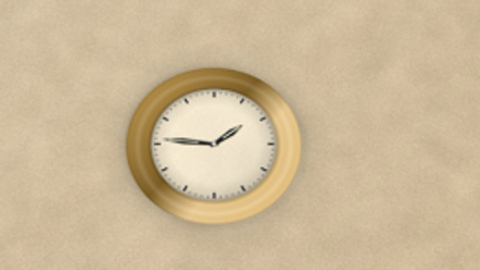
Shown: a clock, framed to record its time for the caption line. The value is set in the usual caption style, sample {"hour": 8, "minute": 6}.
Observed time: {"hour": 1, "minute": 46}
